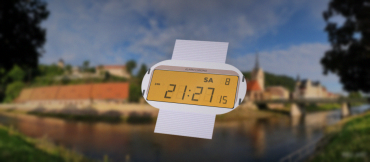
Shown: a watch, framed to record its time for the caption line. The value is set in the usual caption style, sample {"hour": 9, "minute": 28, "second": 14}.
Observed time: {"hour": 21, "minute": 27, "second": 15}
